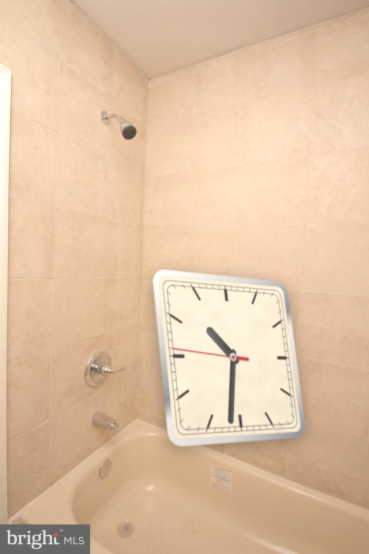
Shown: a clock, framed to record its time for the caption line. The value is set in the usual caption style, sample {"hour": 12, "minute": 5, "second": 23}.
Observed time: {"hour": 10, "minute": 31, "second": 46}
